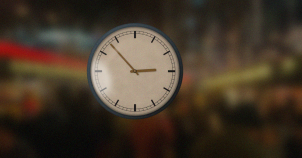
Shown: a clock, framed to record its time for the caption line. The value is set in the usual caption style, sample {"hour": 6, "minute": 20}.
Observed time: {"hour": 2, "minute": 53}
